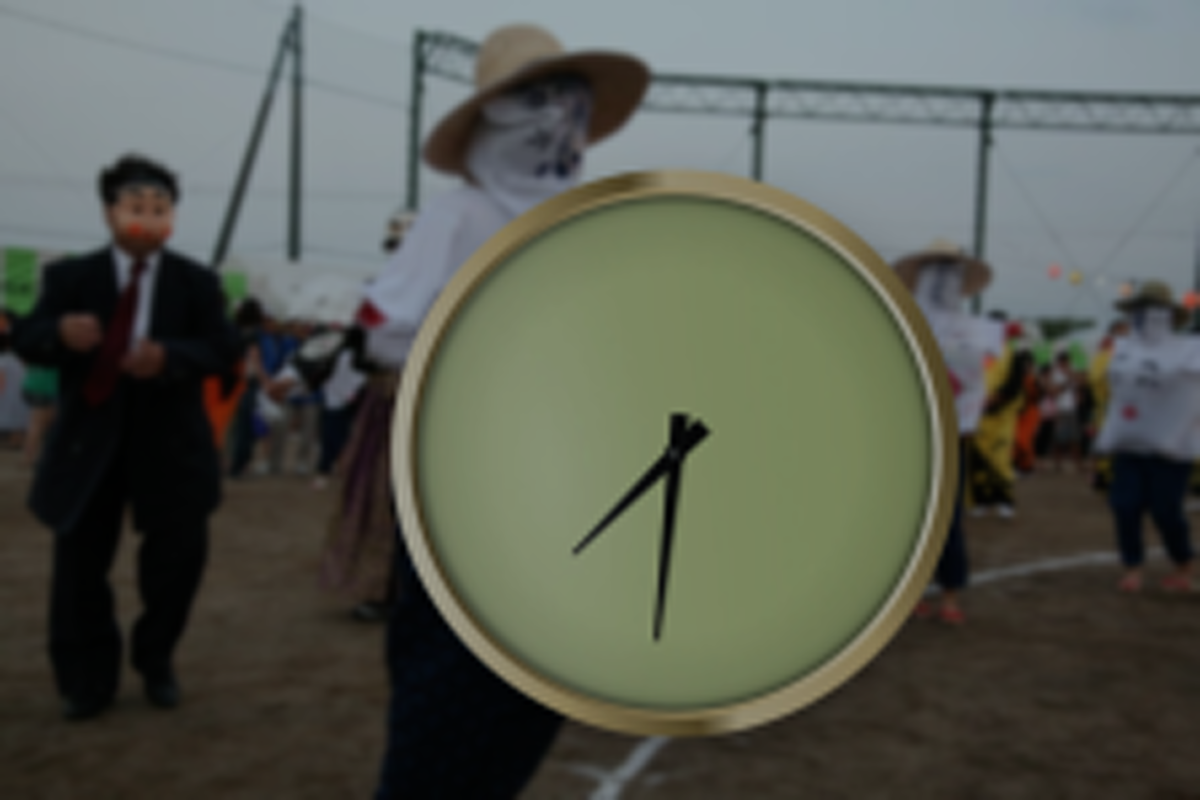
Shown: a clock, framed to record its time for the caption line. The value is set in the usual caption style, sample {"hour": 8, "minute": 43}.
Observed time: {"hour": 7, "minute": 31}
